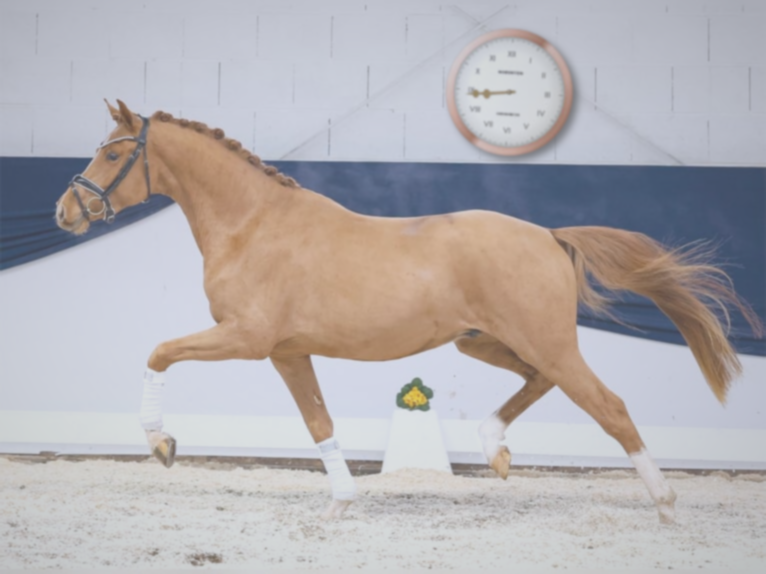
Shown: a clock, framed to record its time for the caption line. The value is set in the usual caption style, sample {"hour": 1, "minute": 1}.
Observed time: {"hour": 8, "minute": 44}
